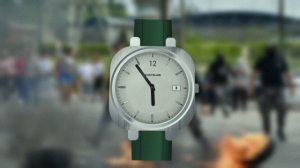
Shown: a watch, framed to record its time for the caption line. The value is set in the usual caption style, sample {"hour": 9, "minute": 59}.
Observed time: {"hour": 5, "minute": 54}
